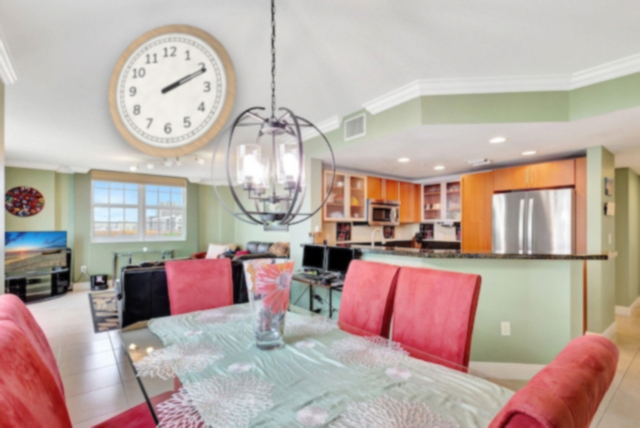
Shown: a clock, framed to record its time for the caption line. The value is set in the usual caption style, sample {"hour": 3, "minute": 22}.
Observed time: {"hour": 2, "minute": 11}
